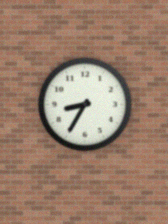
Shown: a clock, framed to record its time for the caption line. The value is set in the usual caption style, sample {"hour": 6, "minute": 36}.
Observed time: {"hour": 8, "minute": 35}
